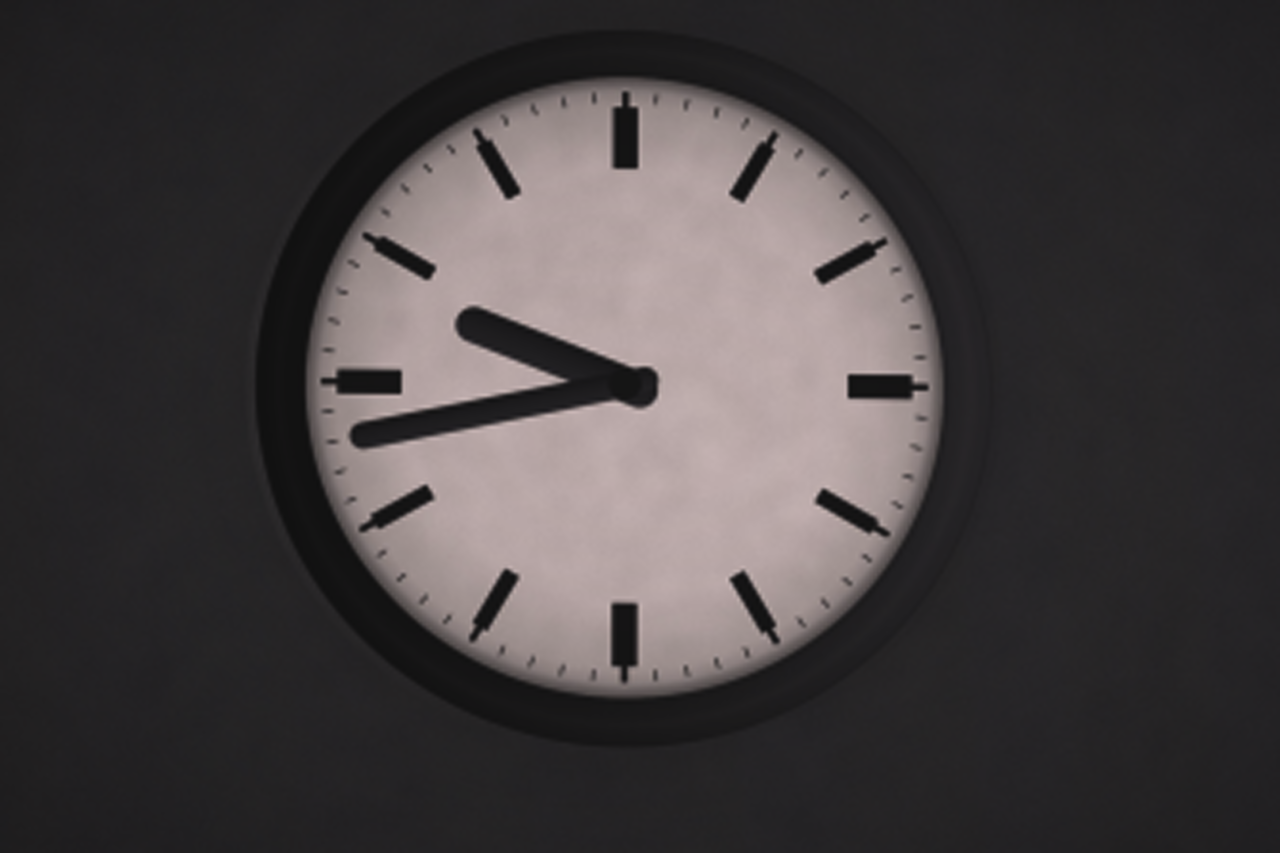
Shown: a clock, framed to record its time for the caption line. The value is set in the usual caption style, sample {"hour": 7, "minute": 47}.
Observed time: {"hour": 9, "minute": 43}
